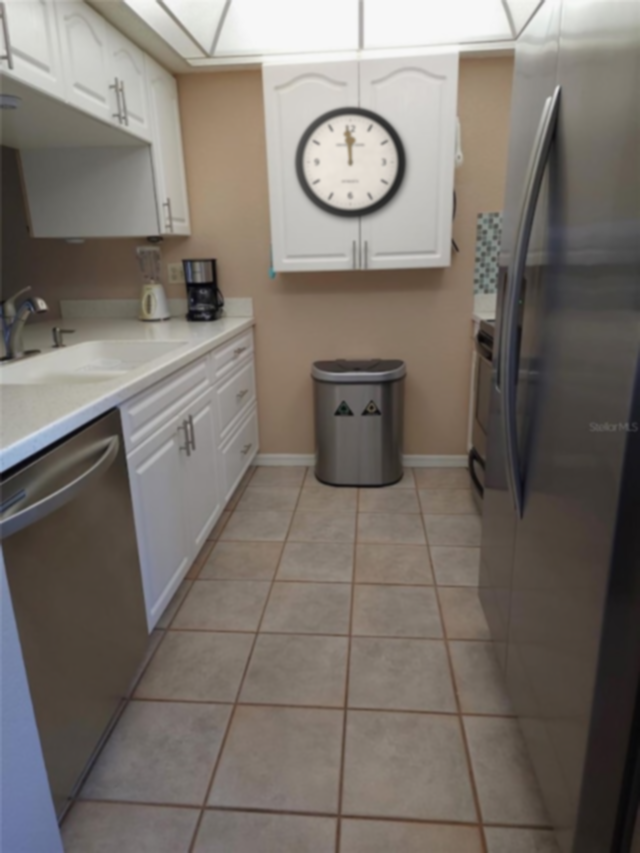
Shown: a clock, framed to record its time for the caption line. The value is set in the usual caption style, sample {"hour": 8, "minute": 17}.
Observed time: {"hour": 11, "minute": 59}
